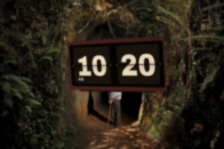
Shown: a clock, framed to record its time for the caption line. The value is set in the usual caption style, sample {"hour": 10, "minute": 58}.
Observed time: {"hour": 10, "minute": 20}
